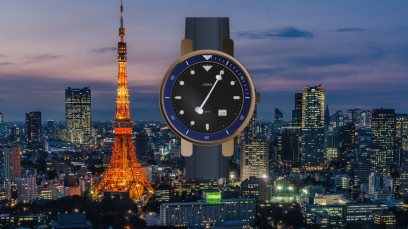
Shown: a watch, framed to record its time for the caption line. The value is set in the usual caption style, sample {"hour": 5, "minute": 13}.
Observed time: {"hour": 7, "minute": 5}
